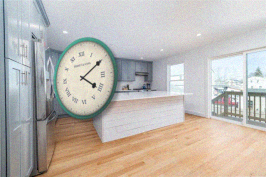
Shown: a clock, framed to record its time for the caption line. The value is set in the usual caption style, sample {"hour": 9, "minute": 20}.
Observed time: {"hour": 4, "minute": 10}
